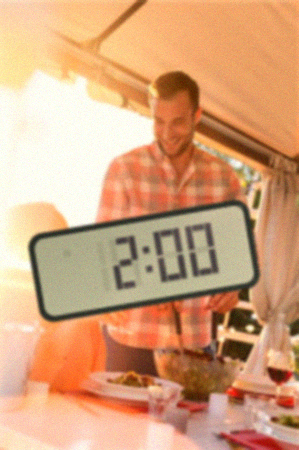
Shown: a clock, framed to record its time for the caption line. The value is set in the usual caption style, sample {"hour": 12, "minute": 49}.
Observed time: {"hour": 2, "minute": 0}
